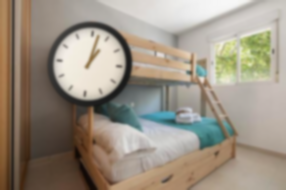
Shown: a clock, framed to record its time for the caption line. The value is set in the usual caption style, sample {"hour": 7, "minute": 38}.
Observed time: {"hour": 1, "minute": 2}
